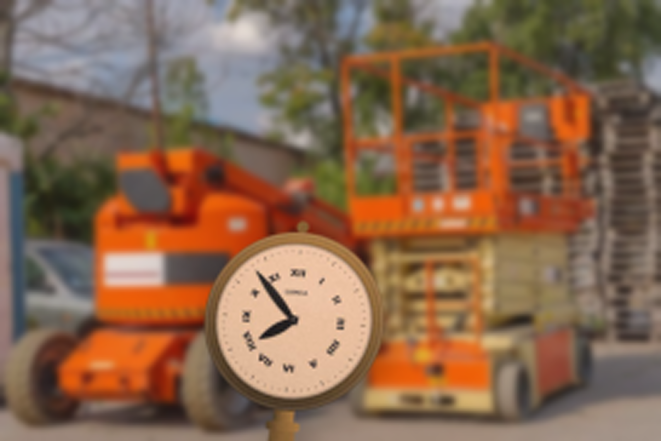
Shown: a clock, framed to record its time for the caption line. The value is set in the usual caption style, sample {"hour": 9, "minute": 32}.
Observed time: {"hour": 7, "minute": 53}
